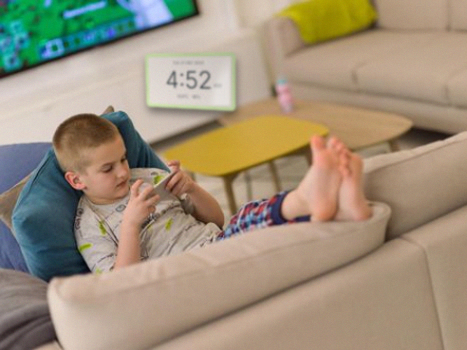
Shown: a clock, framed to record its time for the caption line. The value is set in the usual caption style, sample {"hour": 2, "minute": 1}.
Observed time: {"hour": 4, "minute": 52}
